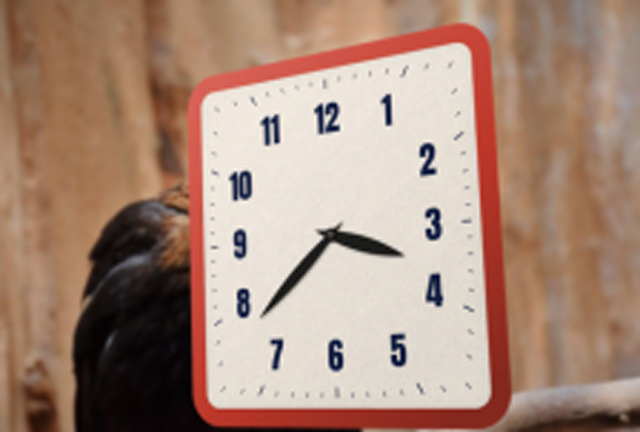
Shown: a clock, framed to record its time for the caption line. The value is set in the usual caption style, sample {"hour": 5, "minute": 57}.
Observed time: {"hour": 3, "minute": 38}
